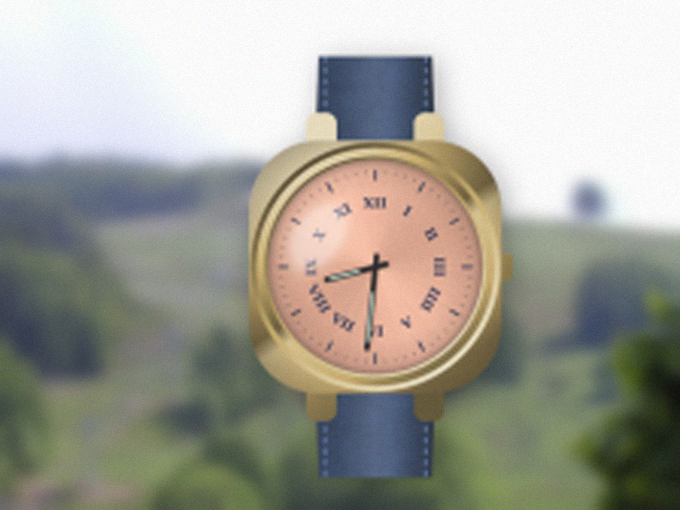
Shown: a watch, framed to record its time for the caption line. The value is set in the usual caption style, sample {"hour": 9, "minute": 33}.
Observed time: {"hour": 8, "minute": 31}
